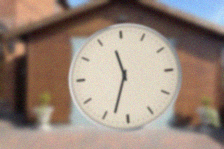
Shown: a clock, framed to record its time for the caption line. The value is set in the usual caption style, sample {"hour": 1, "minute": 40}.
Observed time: {"hour": 11, "minute": 33}
